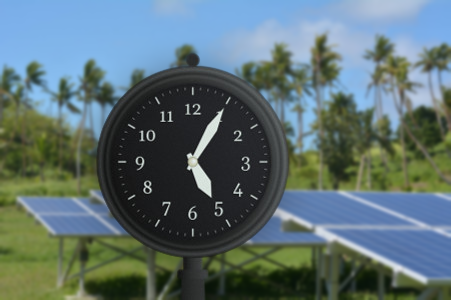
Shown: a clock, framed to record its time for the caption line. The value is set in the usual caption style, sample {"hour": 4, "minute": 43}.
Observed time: {"hour": 5, "minute": 5}
